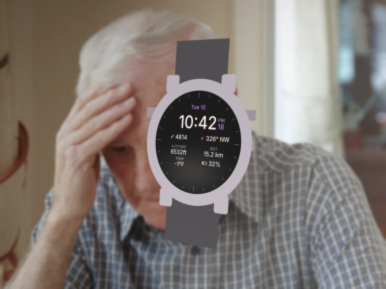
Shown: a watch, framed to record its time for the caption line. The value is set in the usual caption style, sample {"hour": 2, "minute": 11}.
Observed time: {"hour": 10, "minute": 42}
